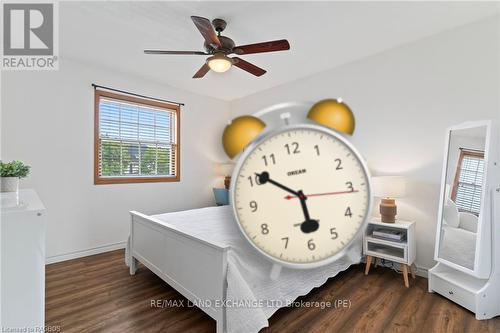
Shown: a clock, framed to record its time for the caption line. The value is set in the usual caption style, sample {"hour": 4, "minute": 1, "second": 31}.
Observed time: {"hour": 5, "minute": 51, "second": 16}
